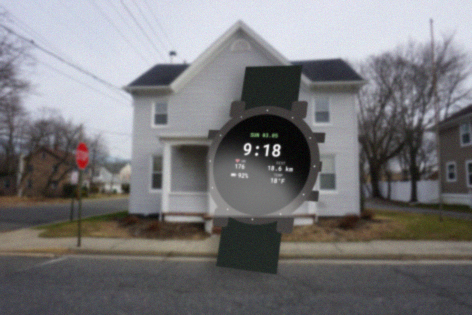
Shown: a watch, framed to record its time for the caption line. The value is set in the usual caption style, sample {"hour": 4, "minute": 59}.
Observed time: {"hour": 9, "minute": 18}
